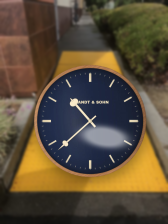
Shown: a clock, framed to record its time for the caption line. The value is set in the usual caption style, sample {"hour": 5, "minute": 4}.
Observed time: {"hour": 10, "minute": 38}
